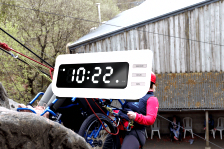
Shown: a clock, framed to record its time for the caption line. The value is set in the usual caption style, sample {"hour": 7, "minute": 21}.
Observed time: {"hour": 10, "minute": 22}
